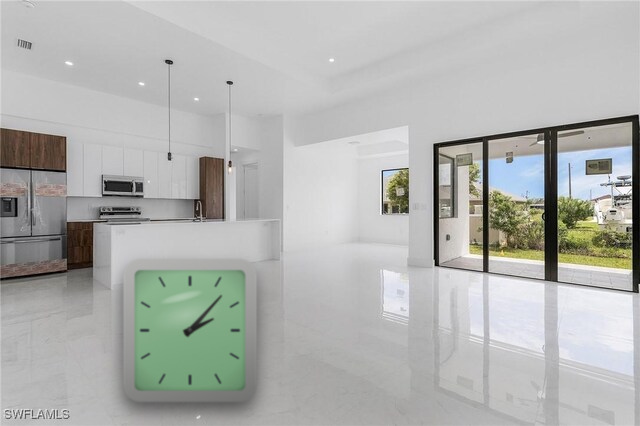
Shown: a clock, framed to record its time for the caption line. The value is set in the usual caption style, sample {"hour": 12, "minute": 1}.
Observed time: {"hour": 2, "minute": 7}
